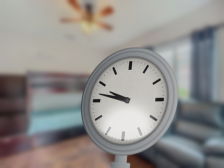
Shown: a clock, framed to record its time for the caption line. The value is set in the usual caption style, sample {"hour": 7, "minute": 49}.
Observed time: {"hour": 9, "minute": 47}
